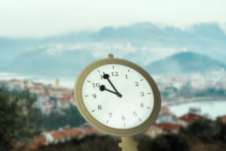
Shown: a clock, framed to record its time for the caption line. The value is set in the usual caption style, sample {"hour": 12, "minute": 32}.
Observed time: {"hour": 9, "minute": 56}
